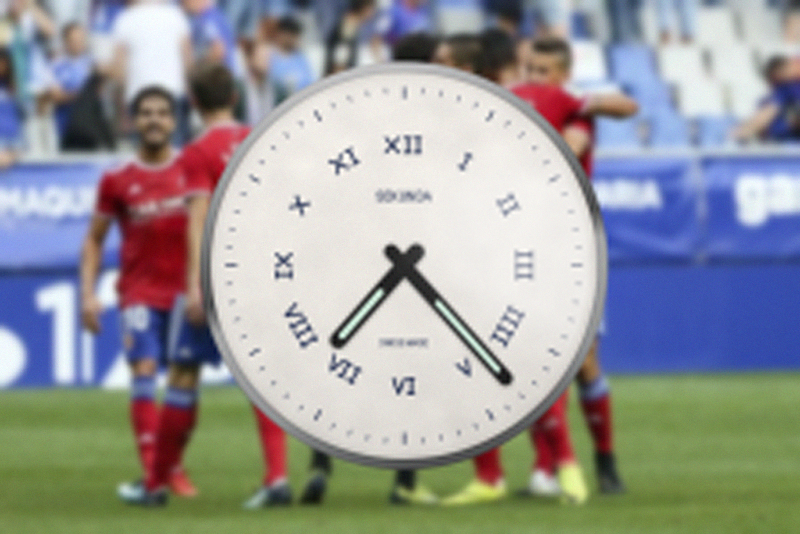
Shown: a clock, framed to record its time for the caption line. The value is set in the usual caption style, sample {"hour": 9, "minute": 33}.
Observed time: {"hour": 7, "minute": 23}
